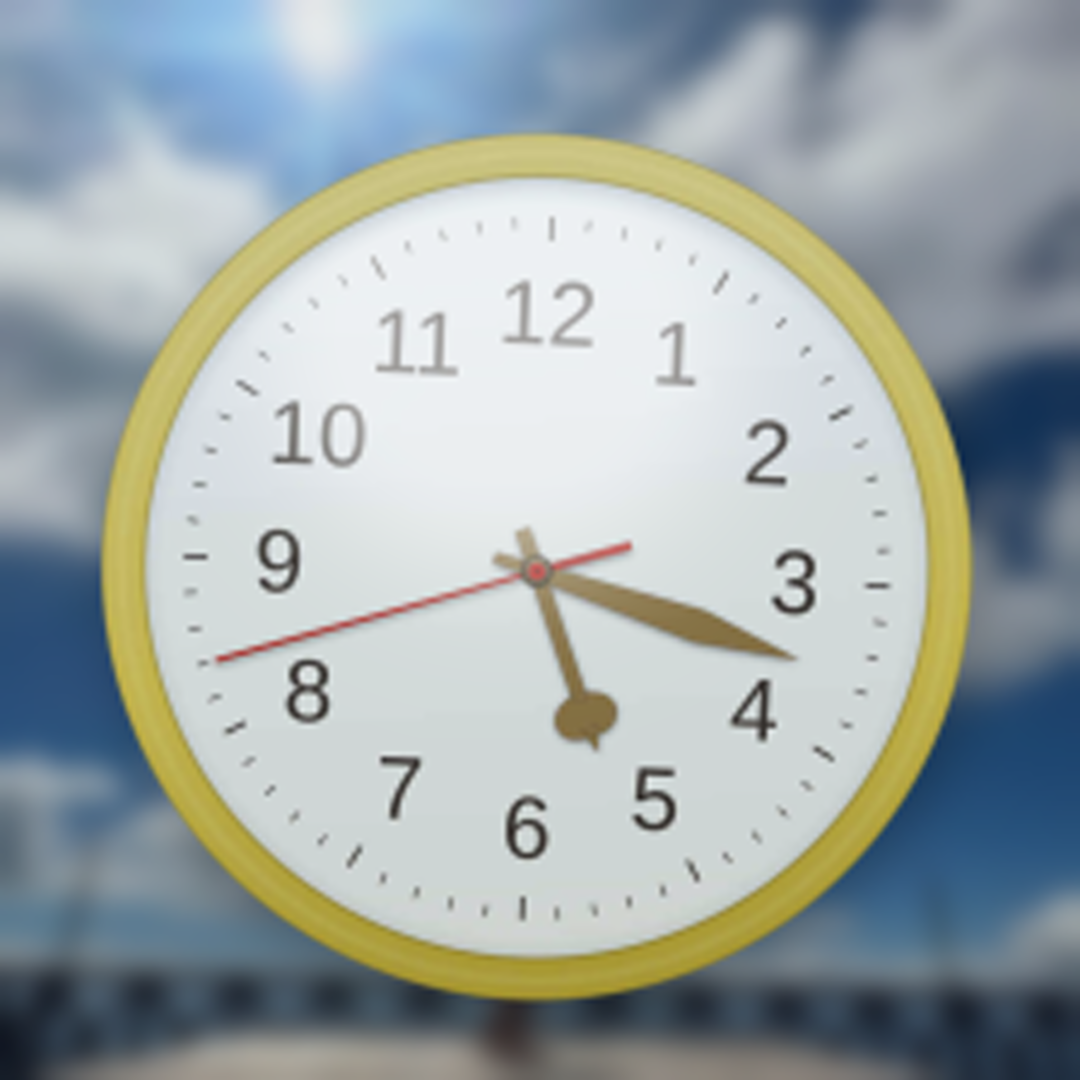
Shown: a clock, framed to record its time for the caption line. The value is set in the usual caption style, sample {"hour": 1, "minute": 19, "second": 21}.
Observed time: {"hour": 5, "minute": 17, "second": 42}
